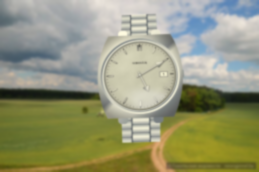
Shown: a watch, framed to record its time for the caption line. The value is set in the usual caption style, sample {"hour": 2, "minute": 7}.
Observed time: {"hour": 5, "minute": 10}
